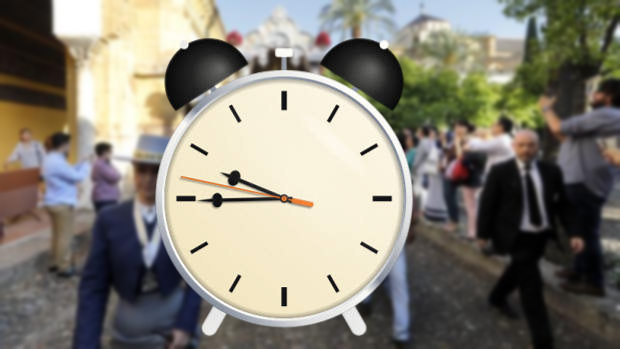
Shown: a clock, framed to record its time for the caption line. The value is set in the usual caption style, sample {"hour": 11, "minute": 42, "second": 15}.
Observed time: {"hour": 9, "minute": 44, "second": 47}
